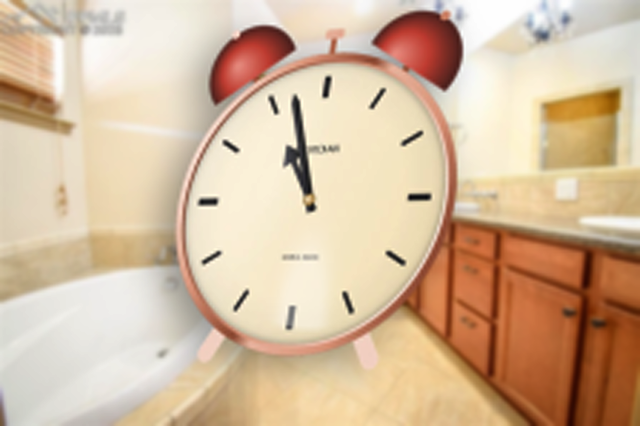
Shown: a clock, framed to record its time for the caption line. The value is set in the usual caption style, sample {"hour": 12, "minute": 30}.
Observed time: {"hour": 10, "minute": 57}
